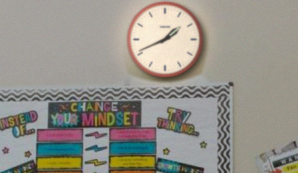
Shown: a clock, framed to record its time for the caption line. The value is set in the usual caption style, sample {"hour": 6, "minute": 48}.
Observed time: {"hour": 1, "minute": 41}
